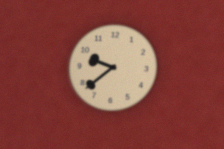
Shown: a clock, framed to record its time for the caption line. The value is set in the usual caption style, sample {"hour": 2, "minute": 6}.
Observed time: {"hour": 9, "minute": 38}
